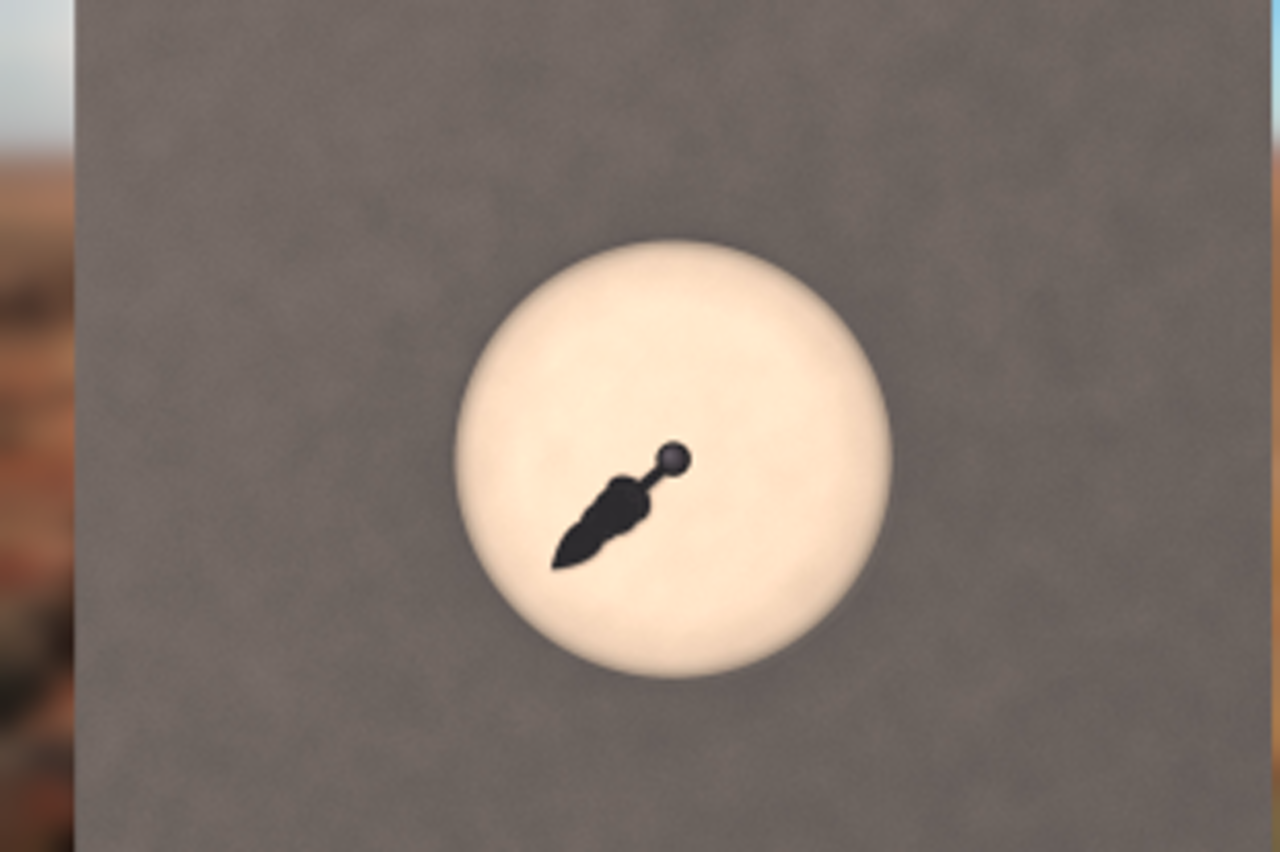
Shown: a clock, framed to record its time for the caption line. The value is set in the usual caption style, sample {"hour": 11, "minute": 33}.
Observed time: {"hour": 7, "minute": 38}
